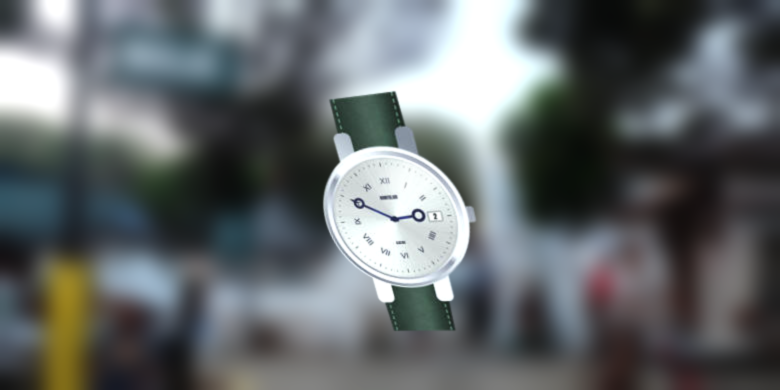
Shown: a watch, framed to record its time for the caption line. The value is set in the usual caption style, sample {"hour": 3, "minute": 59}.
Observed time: {"hour": 2, "minute": 50}
